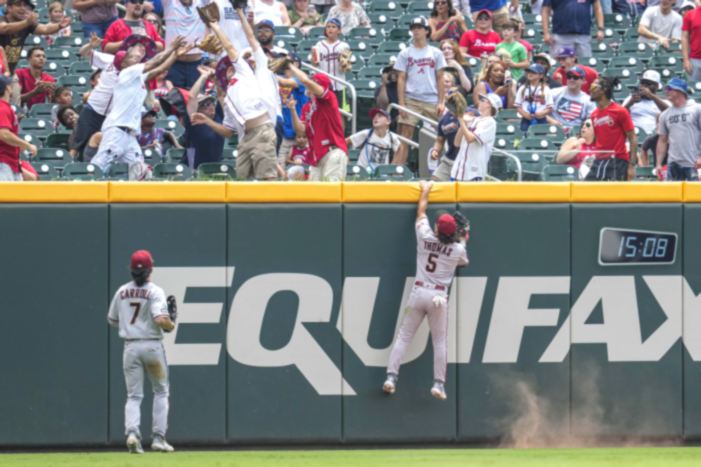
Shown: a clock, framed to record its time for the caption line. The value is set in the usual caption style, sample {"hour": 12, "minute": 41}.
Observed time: {"hour": 15, "minute": 8}
